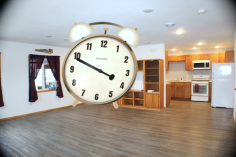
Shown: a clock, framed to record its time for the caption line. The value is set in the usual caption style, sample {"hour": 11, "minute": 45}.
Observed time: {"hour": 3, "minute": 49}
